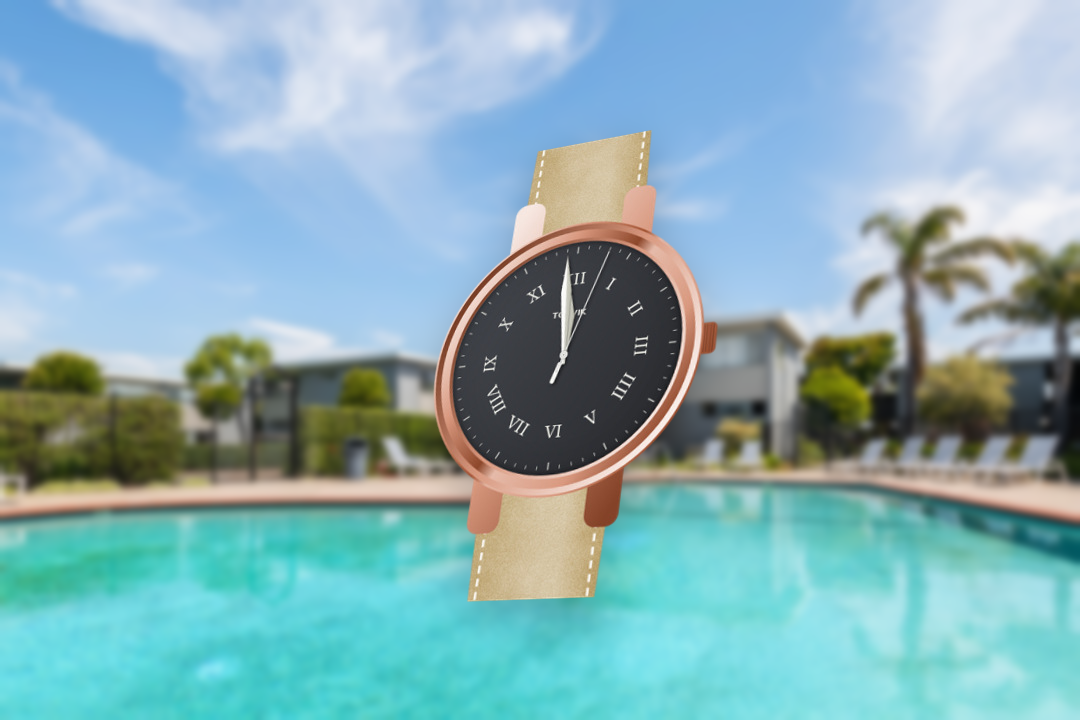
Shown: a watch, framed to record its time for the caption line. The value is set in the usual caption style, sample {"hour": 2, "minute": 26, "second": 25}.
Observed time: {"hour": 11, "minute": 59, "second": 3}
